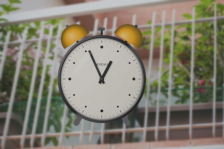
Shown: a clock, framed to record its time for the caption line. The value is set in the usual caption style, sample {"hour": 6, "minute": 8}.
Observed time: {"hour": 12, "minute": 56}
